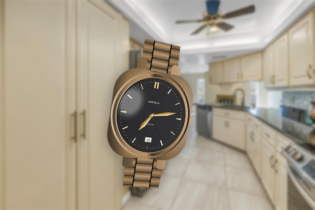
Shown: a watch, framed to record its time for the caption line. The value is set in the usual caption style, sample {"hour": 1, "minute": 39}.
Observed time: {"hour": 7, "minute": 13}
